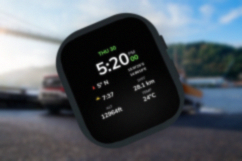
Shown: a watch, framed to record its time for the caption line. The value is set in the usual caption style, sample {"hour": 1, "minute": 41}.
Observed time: {"hour": 5, "minute": 20}
